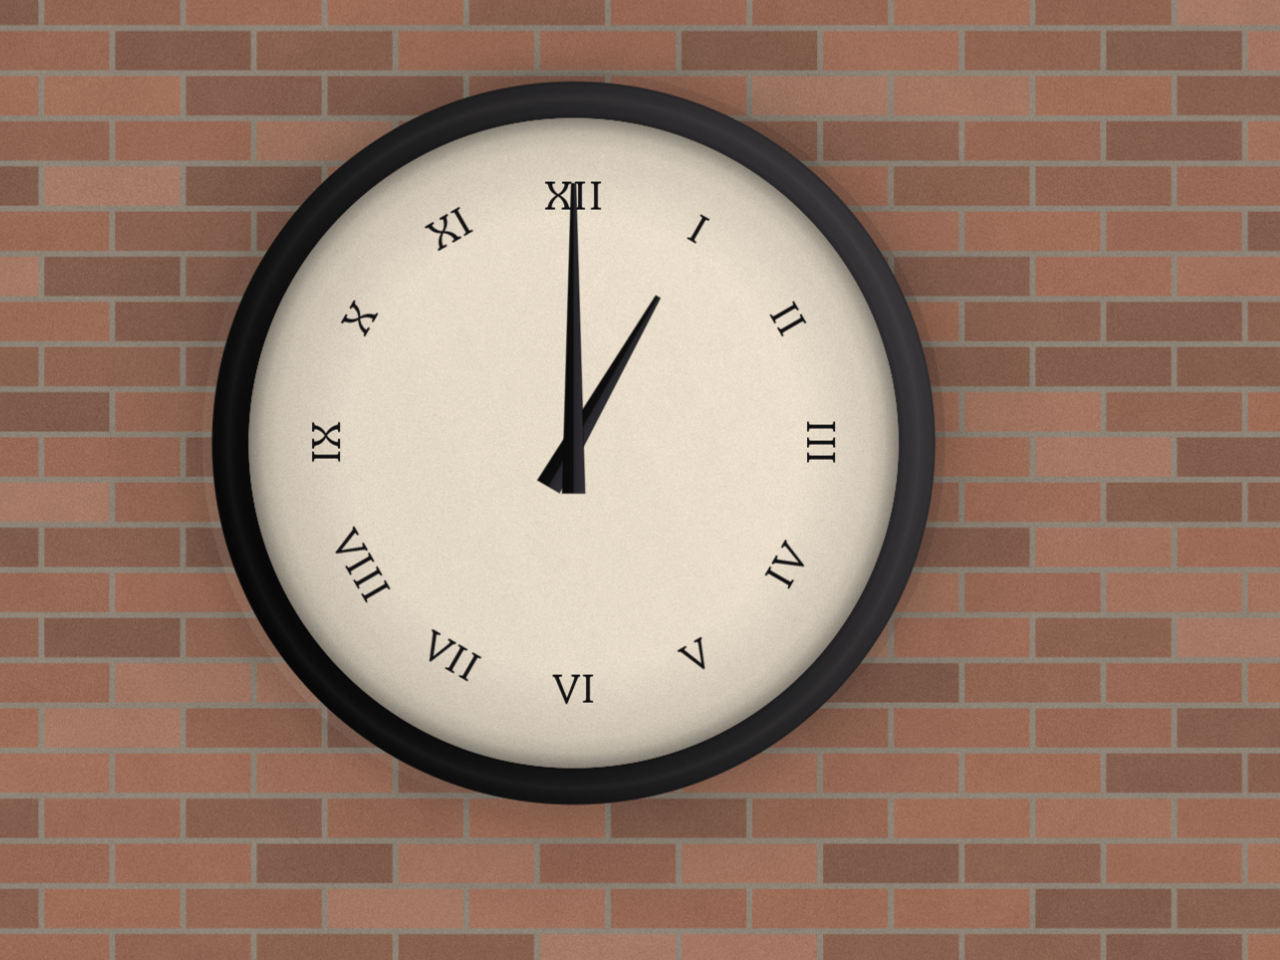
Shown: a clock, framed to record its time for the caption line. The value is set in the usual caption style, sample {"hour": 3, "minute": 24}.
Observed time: {"hour": 1, "minute": 0}
